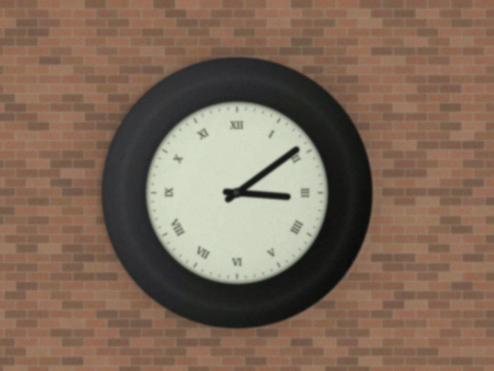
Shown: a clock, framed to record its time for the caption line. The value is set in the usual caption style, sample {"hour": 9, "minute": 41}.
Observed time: {"hour": 3, "minute": 9}
